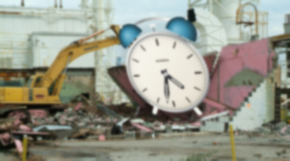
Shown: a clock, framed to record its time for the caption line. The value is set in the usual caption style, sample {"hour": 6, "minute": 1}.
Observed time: {"hour": 4, "minute": 32}
